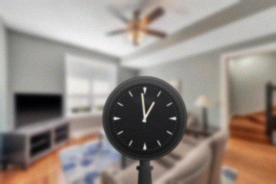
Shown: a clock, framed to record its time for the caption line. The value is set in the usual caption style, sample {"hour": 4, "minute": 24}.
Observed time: {"hour": 12, "minute": 59}
